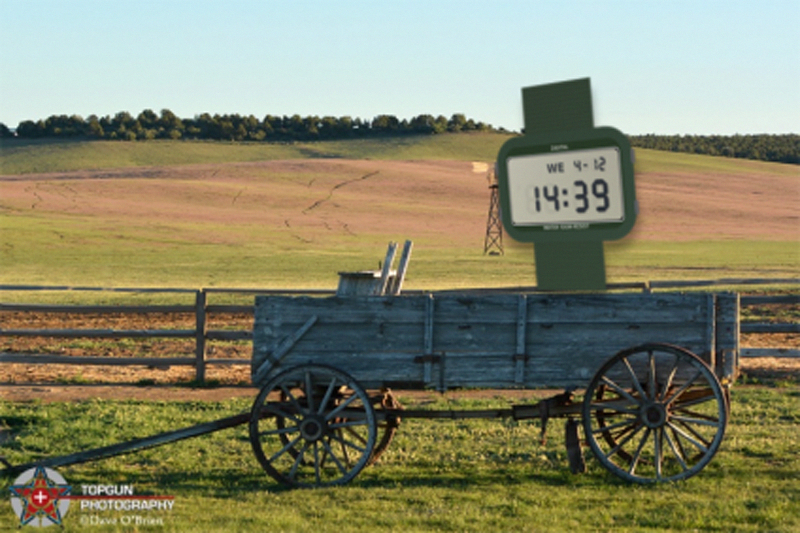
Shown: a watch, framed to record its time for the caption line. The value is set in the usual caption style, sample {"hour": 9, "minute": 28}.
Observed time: {"hour": 14, "minute": 39}
